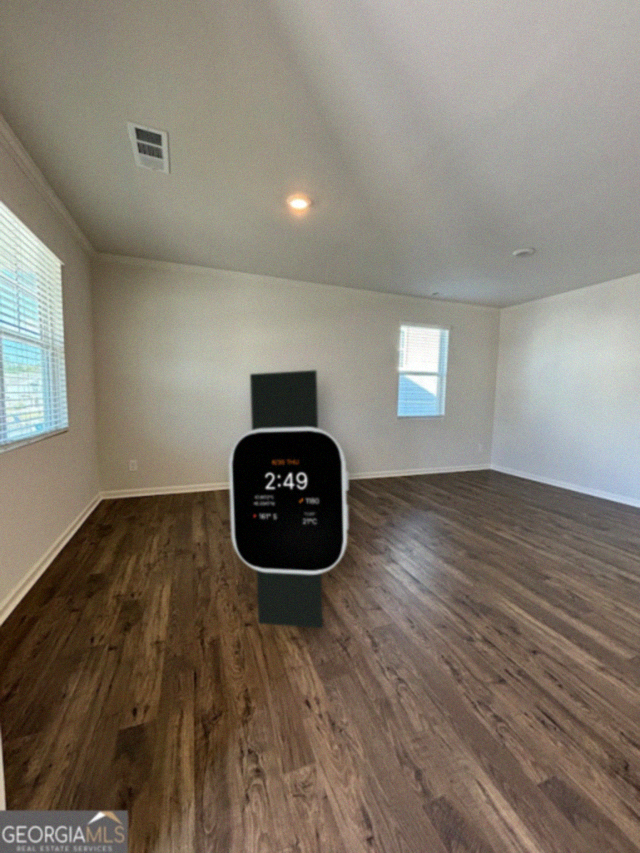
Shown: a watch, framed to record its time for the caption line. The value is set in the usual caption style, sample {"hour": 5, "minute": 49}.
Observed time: {"hour": 2, "minute": 49}
